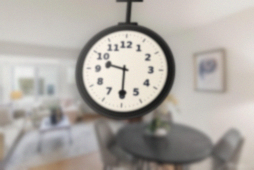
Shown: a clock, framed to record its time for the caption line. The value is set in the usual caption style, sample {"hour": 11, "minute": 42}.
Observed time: {"hour": 9, "minute": 30}
